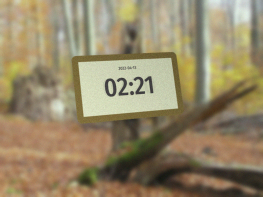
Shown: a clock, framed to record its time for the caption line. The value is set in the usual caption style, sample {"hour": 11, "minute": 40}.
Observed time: {"hour": 2, "minute": 21}
